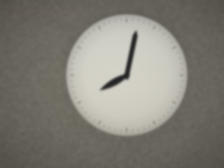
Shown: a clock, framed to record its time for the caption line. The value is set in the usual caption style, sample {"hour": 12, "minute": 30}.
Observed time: {"hour": 8, "minute": 2}
